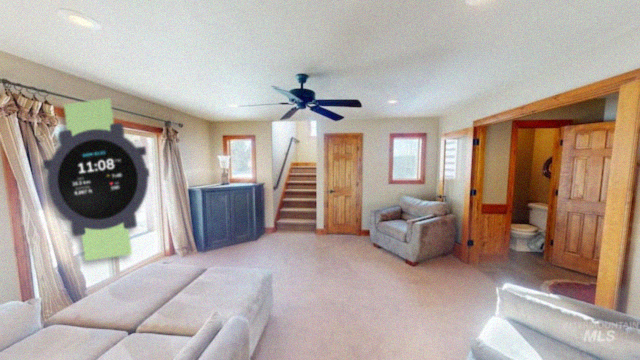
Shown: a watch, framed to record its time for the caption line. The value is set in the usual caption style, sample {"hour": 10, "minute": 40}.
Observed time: {"hour": 11, "minute": 8}
